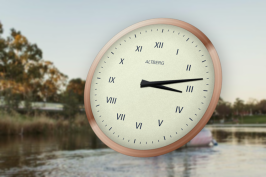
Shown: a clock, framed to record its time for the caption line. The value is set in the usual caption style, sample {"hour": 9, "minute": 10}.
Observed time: {"hour": 3, "minute": 13}
